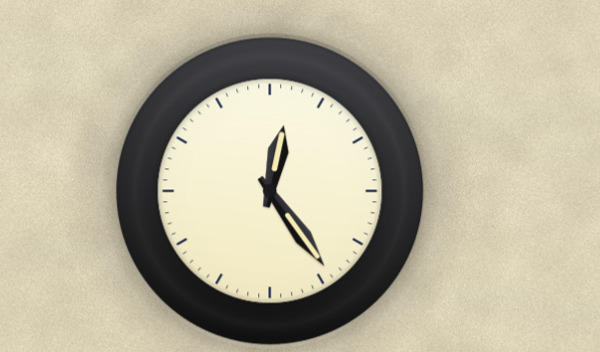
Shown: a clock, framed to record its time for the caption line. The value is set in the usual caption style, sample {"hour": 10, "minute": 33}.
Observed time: {"hour": 12, "minute": 24}
